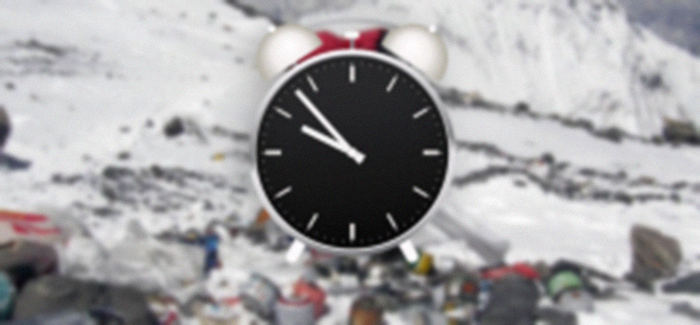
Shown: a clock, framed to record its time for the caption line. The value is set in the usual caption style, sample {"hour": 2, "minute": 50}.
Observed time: {"hour": 9, "minute": 53}
